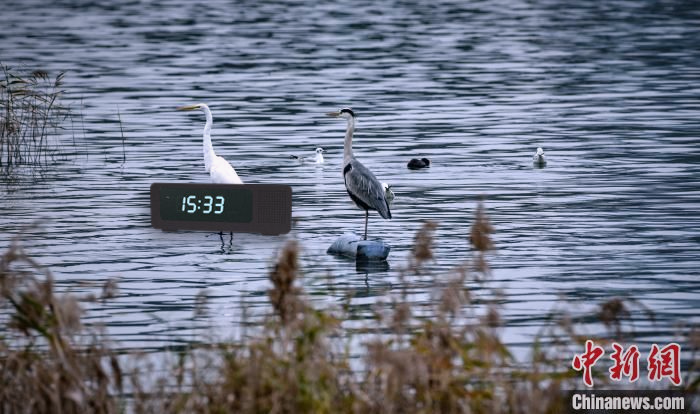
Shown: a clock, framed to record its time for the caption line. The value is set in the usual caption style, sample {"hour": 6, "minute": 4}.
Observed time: {"hour": 15, "minute": 33}
